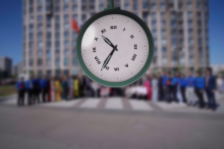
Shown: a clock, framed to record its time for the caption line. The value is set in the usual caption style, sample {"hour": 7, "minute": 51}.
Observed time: {"hour": 10, "minute": 36}
